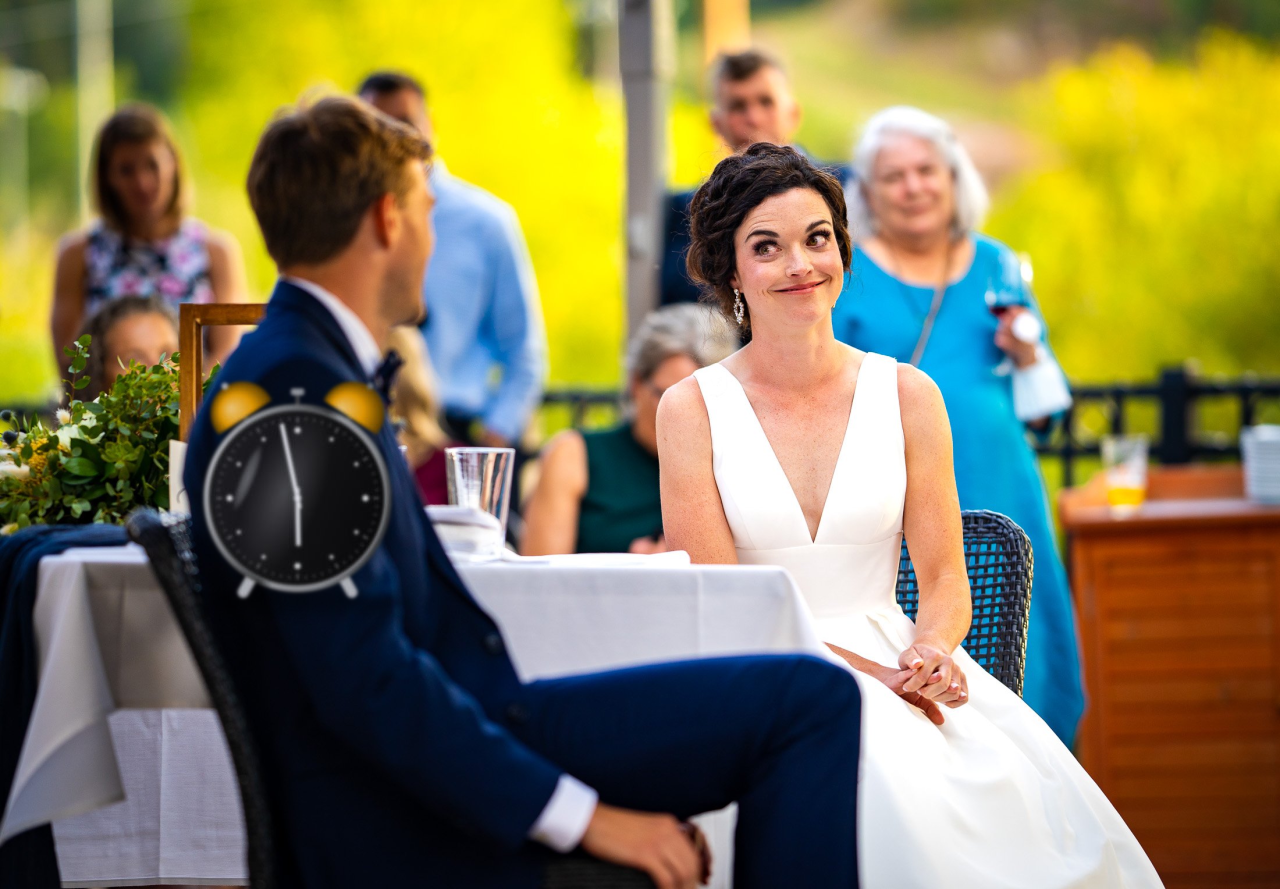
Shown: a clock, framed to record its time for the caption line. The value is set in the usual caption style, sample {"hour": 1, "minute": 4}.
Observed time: {"hour": 5, "minute": 58}
